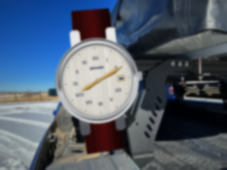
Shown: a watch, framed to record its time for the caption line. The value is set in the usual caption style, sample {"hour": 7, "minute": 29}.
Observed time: {"hour": 8, "minute": 11}
